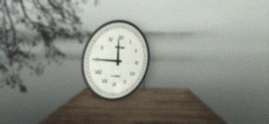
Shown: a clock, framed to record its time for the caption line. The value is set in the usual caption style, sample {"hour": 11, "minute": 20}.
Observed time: {"hour": 11, "minute": 45}
